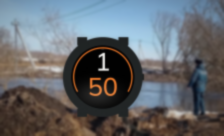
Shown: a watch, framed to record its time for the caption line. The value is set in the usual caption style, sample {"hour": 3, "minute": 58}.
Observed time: {"hour": 1, "minute": 50}
